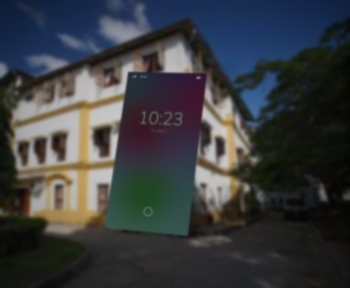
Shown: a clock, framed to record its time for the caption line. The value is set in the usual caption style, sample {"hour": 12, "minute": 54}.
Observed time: {"hour": 10, "minute": 23}
